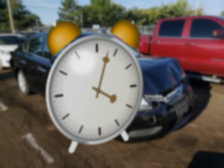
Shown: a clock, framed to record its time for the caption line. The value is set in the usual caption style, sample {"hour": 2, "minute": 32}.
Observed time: {"hour": 4, "minute": 3}
